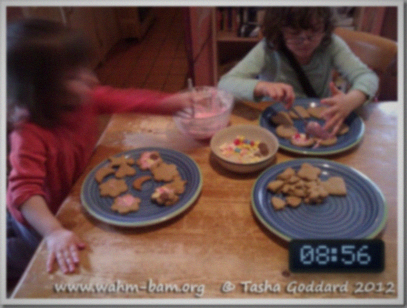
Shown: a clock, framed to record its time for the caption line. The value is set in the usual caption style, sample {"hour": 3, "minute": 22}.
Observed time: {"hour": 8, "minute": 56}
